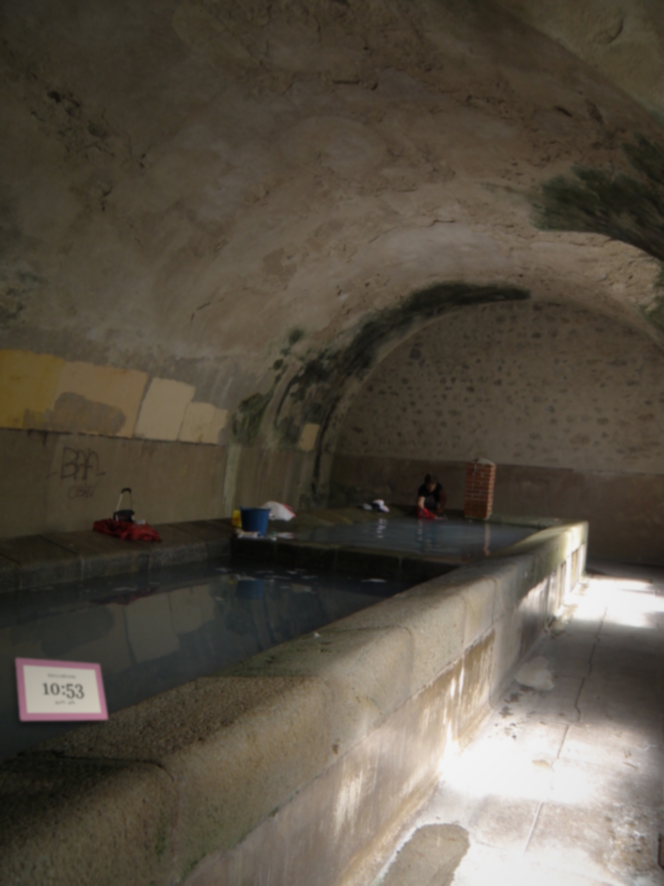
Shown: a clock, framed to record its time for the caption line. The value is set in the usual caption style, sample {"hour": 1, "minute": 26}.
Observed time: {"hour": 10, "minute": 53}
